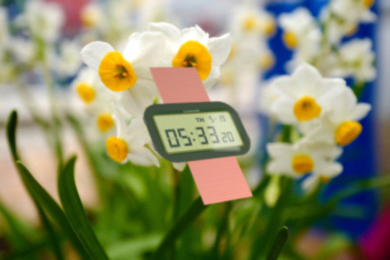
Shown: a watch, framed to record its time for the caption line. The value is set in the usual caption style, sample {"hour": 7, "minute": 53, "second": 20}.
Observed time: {"hour": 5, "minute": 33, "second": 20}
